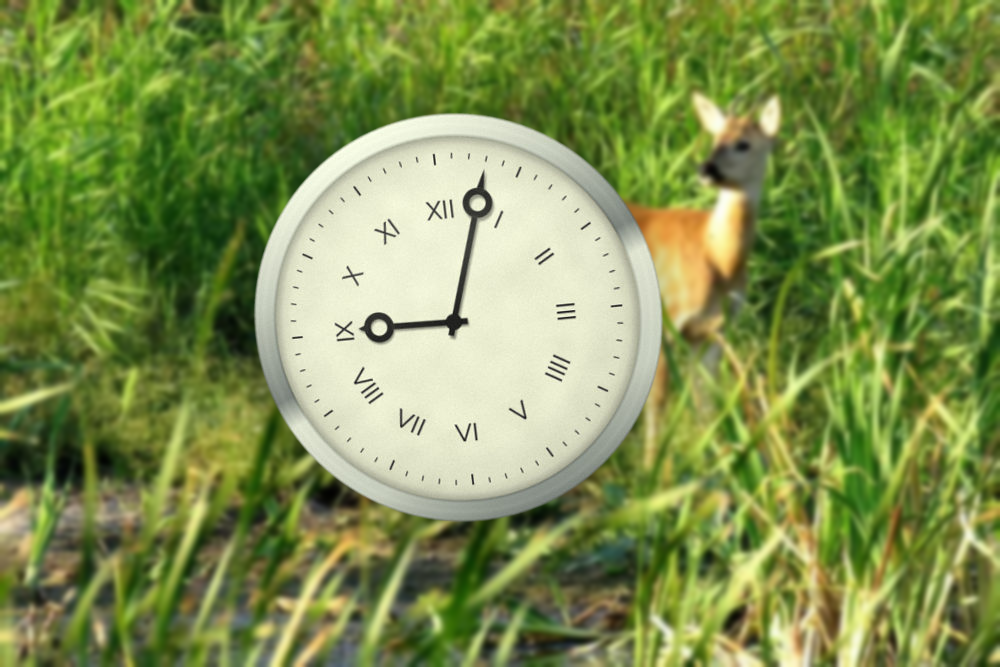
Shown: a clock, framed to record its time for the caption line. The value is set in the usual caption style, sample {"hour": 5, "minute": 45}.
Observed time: {"hour": 9, "minute": 3}
